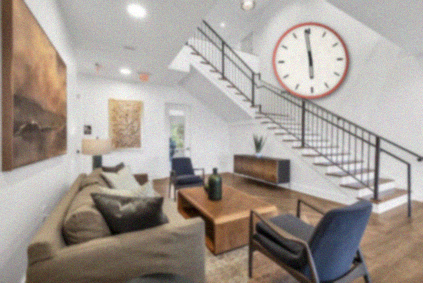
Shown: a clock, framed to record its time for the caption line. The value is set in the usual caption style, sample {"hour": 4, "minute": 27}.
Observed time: {"hour": 5, "minute": 59}
